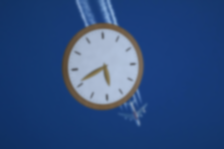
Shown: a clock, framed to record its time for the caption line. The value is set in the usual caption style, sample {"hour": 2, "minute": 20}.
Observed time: {"hour": 5, "minute": 41}
